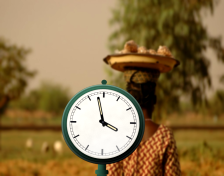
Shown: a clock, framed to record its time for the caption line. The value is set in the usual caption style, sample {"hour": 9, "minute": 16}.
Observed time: {"hour": 3, "minute": 58}
